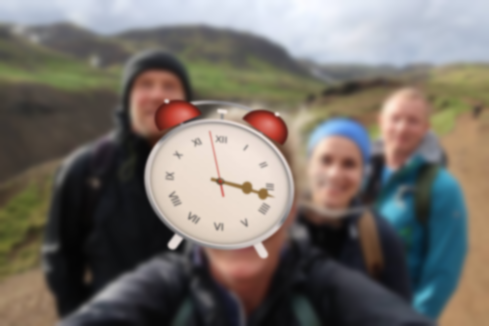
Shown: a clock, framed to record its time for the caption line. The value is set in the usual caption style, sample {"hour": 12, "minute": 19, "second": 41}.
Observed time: {"hour": 3, "minute": 16, "second": 58}
